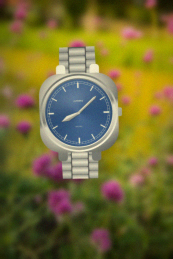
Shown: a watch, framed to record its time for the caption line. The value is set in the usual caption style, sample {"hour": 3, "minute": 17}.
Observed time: {"hour": 8, "minute": 8}
